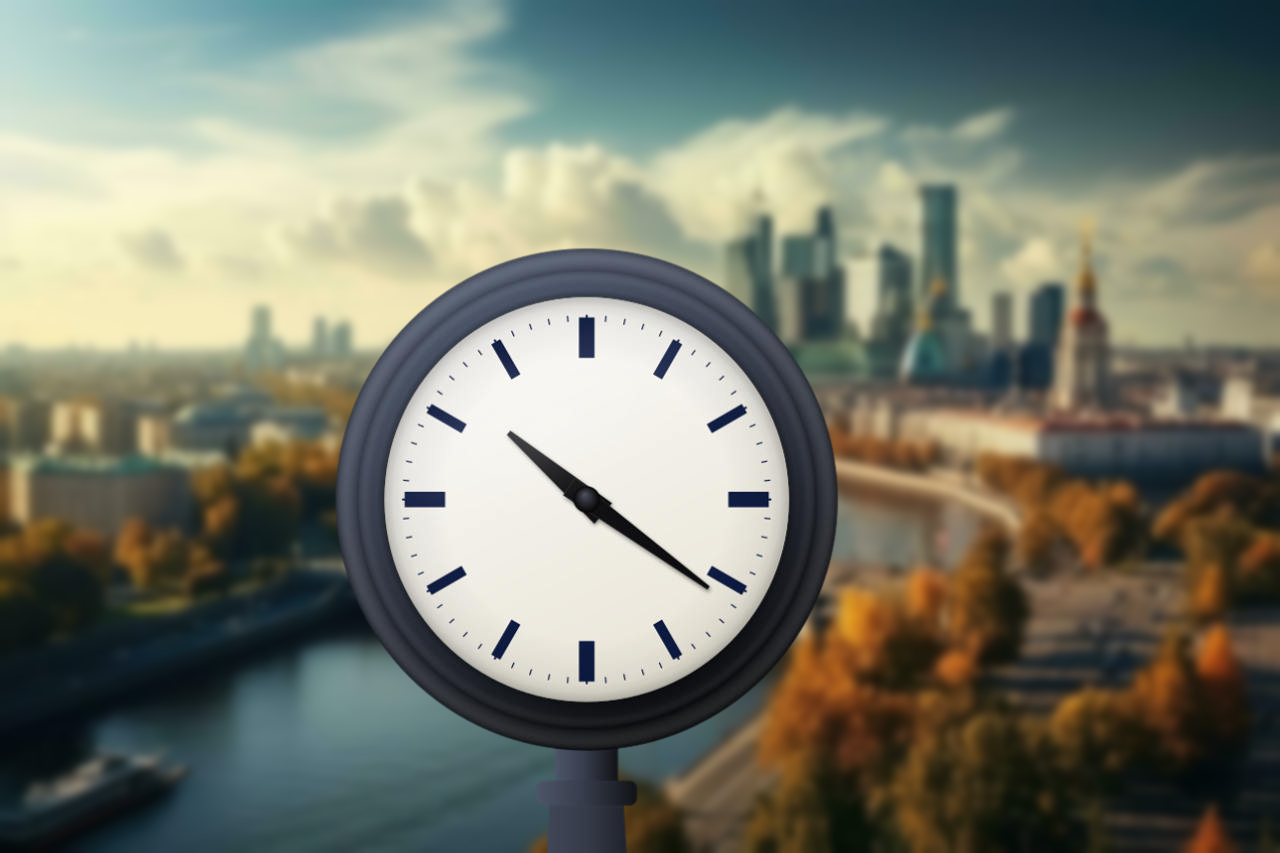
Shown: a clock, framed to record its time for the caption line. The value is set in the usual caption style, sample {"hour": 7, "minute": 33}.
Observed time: {"hour": 10, "minute": 21}
